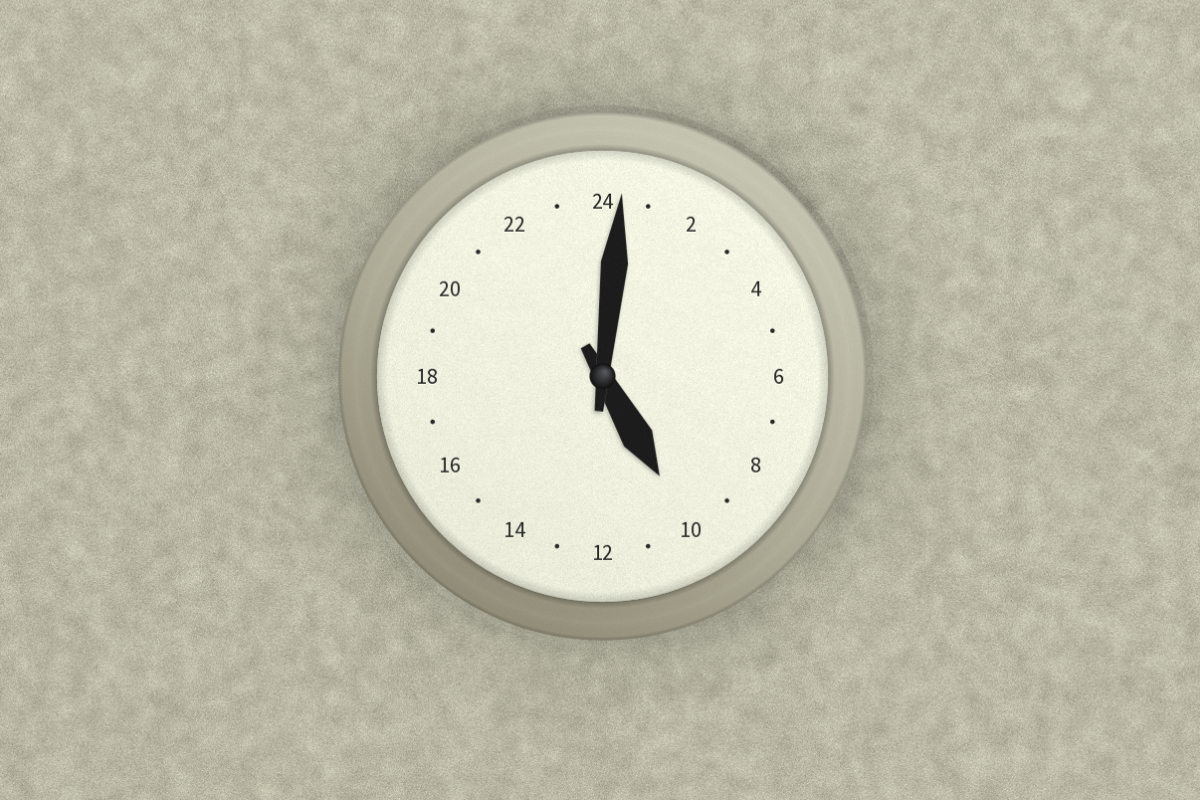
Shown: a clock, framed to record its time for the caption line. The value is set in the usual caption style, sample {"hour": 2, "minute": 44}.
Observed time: {"hour": 10, "minute": 1}
